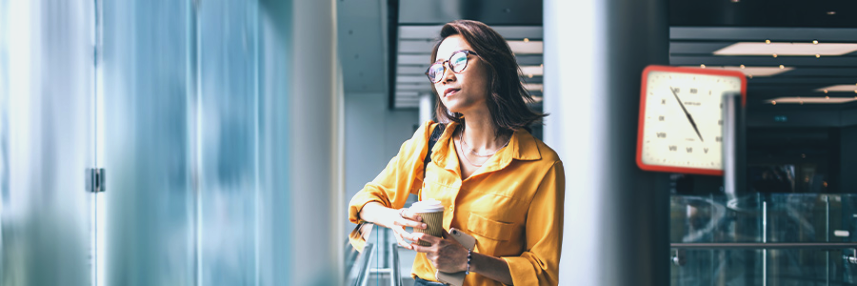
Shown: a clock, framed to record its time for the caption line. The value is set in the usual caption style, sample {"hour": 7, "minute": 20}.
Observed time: {"hour": 4, "minute": 54}
